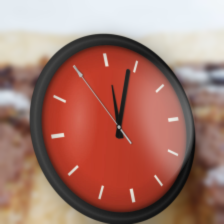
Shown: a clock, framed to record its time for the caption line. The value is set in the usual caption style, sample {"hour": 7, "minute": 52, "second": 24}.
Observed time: {"hour": 12, "minute": 3, "second": 55}
